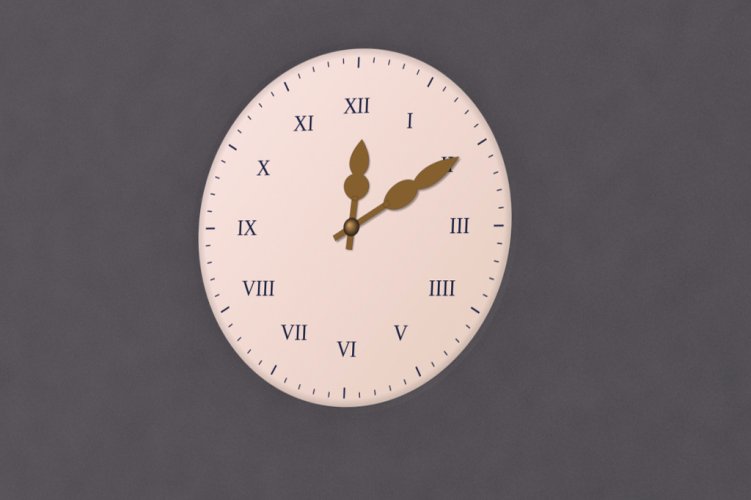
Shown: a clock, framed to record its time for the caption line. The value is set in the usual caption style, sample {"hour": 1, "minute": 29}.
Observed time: {"hour": 12, "minute": 10}
